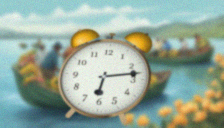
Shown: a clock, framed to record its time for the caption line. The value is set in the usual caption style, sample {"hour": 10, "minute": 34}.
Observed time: {"hour": 6, "minute": 13}
